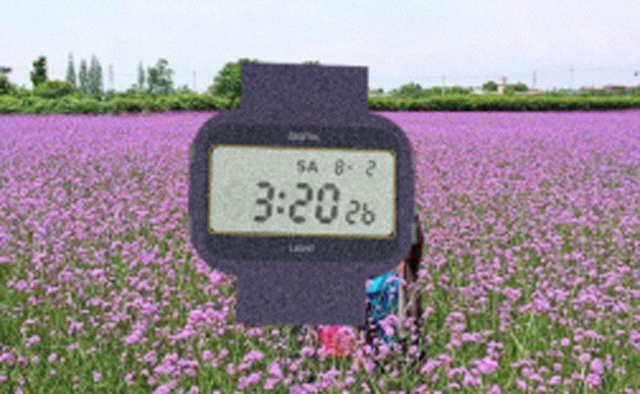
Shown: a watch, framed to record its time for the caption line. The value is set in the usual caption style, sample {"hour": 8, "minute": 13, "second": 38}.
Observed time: {"hour": 3, "minute": 20, "second": 26}
